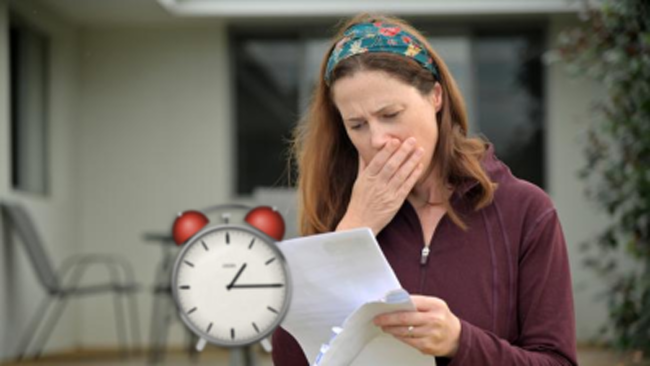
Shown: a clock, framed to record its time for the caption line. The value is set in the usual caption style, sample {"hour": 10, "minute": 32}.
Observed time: {"hour": 1, "minute": 15}
